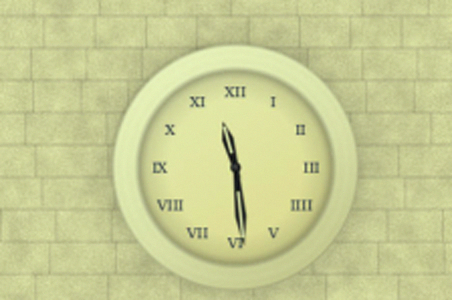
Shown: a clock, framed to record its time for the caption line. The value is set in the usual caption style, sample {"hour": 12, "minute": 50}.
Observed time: {"hour": 11, "minute": 29}
